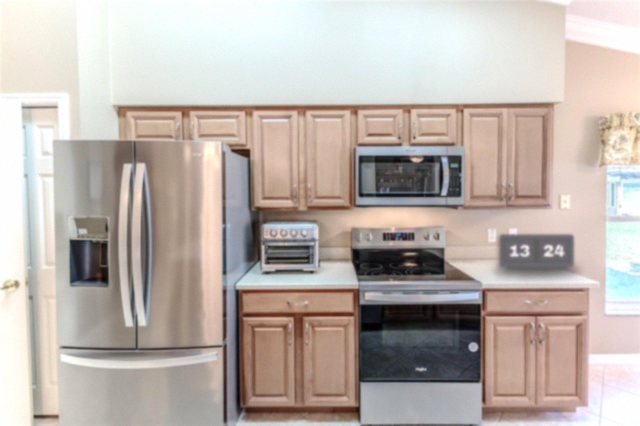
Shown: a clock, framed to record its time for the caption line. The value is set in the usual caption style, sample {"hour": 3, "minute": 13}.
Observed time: {"hour": 13, "minute": 24}
